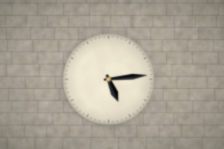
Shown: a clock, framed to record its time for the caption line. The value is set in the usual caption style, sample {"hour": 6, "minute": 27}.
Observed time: {"hour": 5, "minute": 14}
